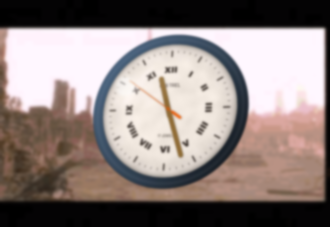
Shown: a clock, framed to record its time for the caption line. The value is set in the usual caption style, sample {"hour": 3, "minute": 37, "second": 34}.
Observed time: {"hour": 11, "minute": 26, "second": 51}
